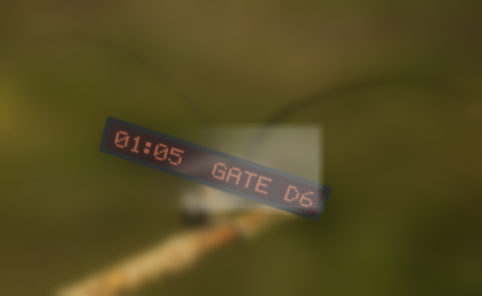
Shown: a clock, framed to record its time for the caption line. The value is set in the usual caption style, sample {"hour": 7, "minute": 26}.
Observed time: {"hour": 1, "minute": 5}
